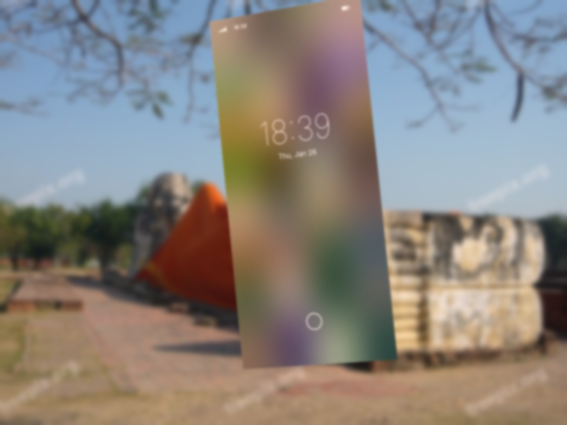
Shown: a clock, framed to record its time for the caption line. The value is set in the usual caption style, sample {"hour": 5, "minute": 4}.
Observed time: {"hour": 18, "minute": 39}
